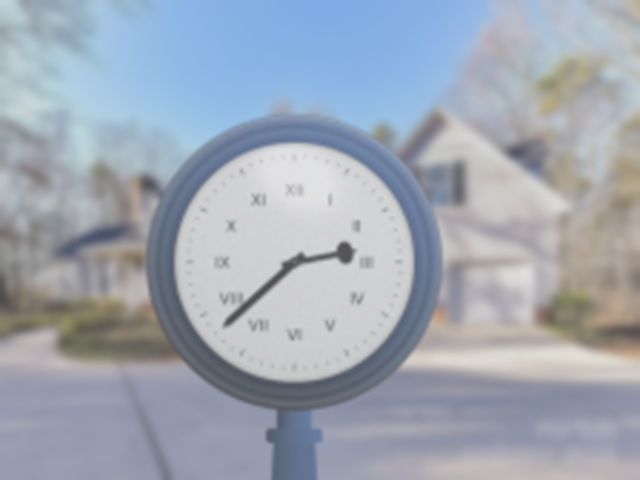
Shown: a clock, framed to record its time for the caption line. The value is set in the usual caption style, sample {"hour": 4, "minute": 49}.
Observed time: {"hour": 2, "minute": 38}
